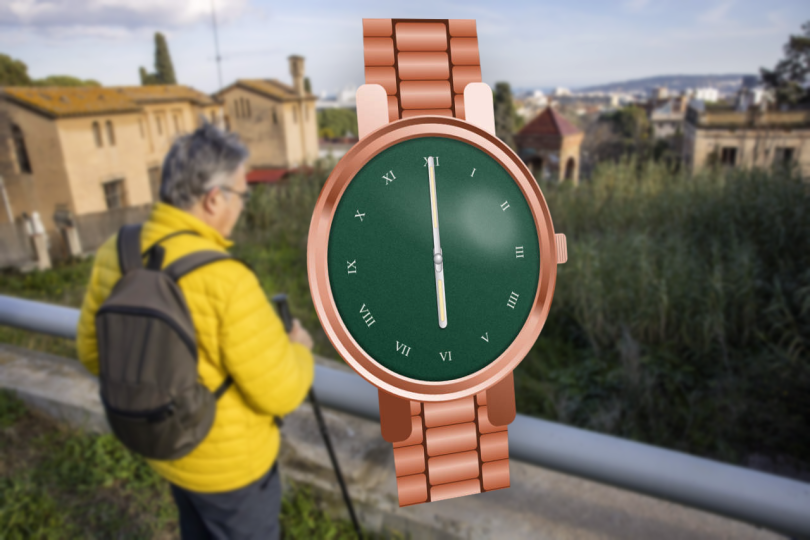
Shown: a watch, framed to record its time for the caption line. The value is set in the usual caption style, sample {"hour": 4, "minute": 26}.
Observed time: {"hour": 6, "minute": 0}
